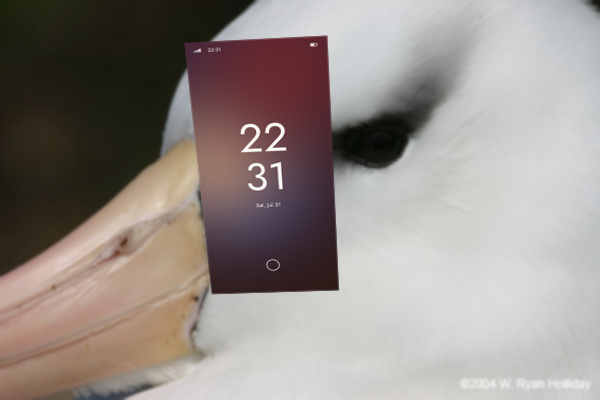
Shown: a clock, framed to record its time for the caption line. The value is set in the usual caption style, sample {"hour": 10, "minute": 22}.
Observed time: {"hour": 22, "minute": 31}
